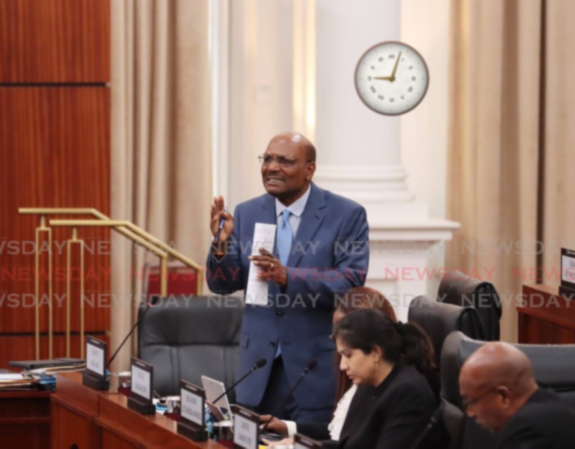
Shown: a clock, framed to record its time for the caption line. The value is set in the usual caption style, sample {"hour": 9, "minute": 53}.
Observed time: {"hour": 9, "minute": 3}
